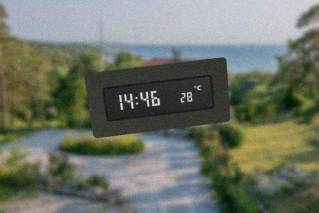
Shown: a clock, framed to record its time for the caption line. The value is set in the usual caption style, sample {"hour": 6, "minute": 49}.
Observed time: {"hour": 14, "minute": 46}
